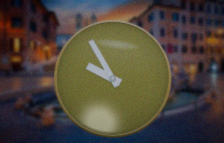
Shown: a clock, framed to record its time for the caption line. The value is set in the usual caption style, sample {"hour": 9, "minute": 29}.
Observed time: {"hour": 9, "minute": 55}
